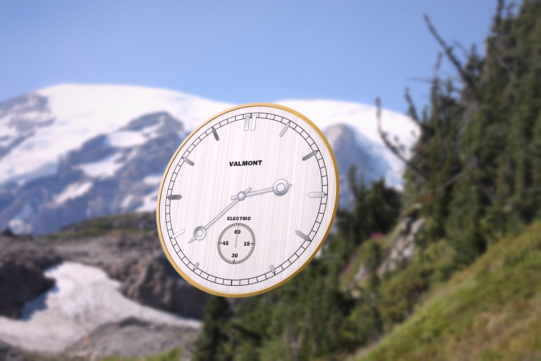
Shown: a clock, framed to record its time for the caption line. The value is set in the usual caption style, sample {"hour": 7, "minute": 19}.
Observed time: {"hour": 2, "minute": 38}
